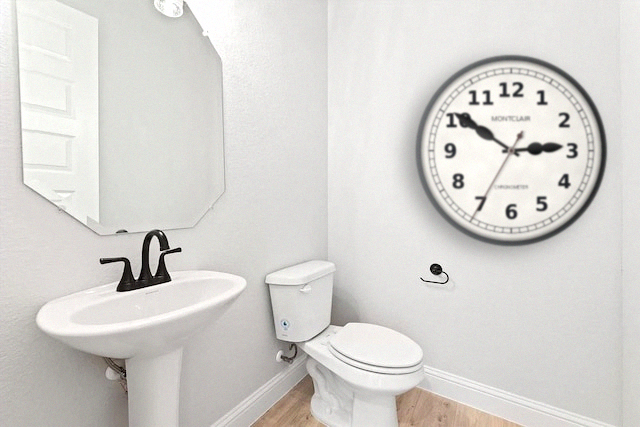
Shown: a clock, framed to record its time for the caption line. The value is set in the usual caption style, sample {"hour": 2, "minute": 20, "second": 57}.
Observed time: {"hour": 2, "minute": 50, "second": 35}
